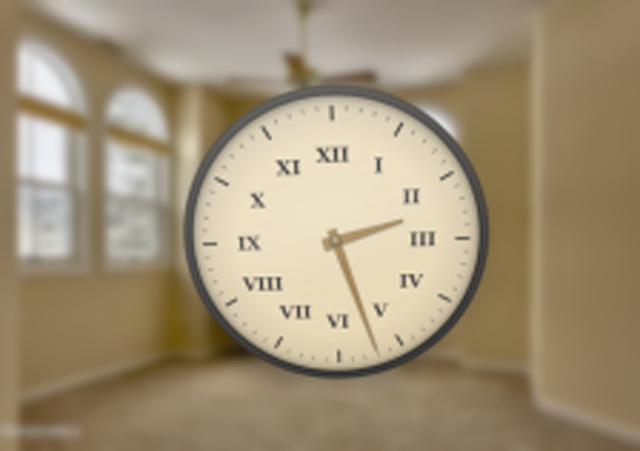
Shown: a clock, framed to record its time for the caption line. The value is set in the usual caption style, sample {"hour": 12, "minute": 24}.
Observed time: {"hour": 2, "minute": 27}
